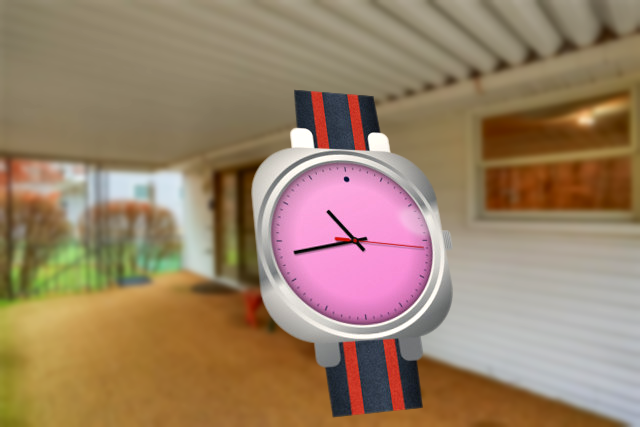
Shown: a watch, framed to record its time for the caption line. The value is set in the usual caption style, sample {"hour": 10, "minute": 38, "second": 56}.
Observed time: {"hour": 10, "minute": 43, "second": 16}
